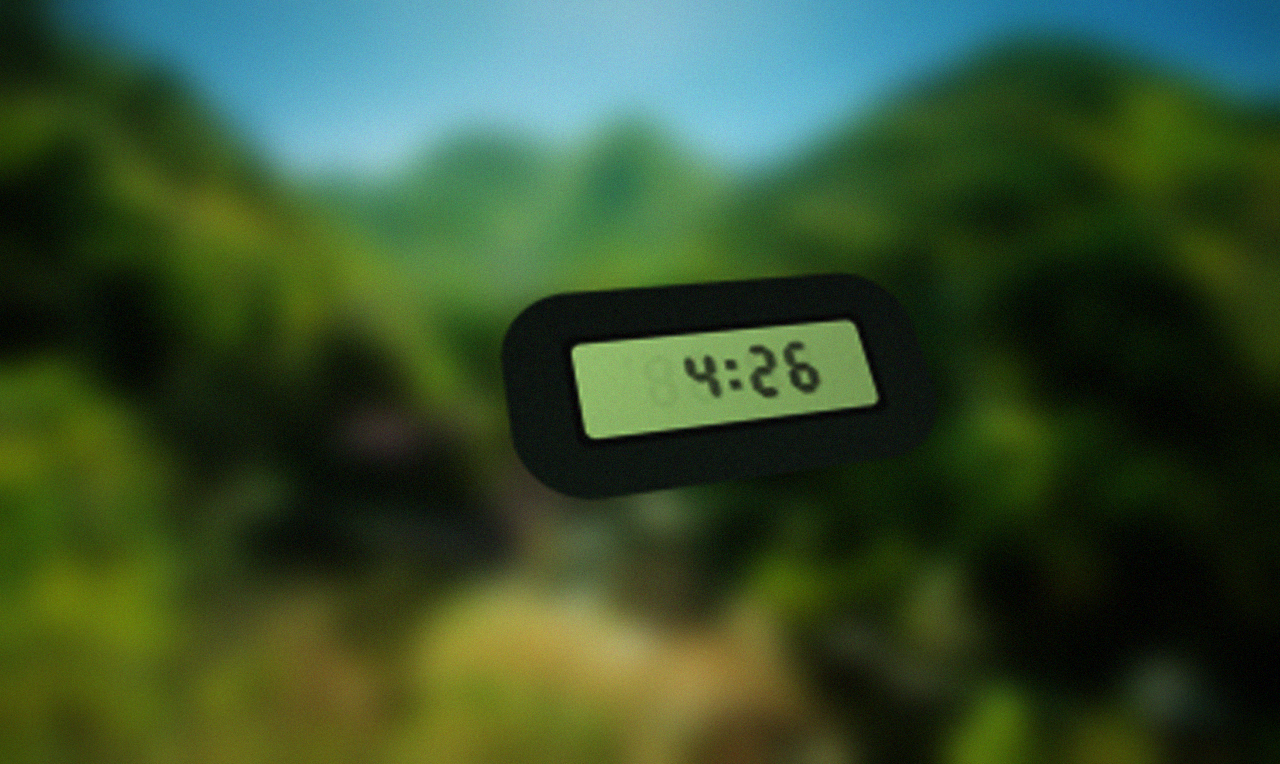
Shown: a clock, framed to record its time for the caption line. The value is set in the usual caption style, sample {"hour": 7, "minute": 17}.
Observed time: {"hour": 4, "minute": 26}
